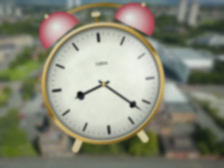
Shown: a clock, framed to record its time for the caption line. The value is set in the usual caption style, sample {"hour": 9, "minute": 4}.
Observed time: {"hour": 8, "minute": 22}
